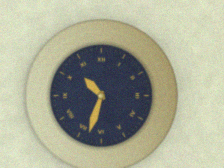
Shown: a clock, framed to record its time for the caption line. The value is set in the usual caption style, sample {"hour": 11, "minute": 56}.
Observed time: {"hour": 10, "minute": 33}
